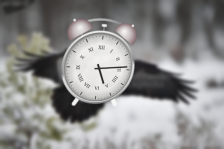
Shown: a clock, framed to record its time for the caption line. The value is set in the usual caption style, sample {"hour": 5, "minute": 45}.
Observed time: {"hour": 5, "minute": 14}
